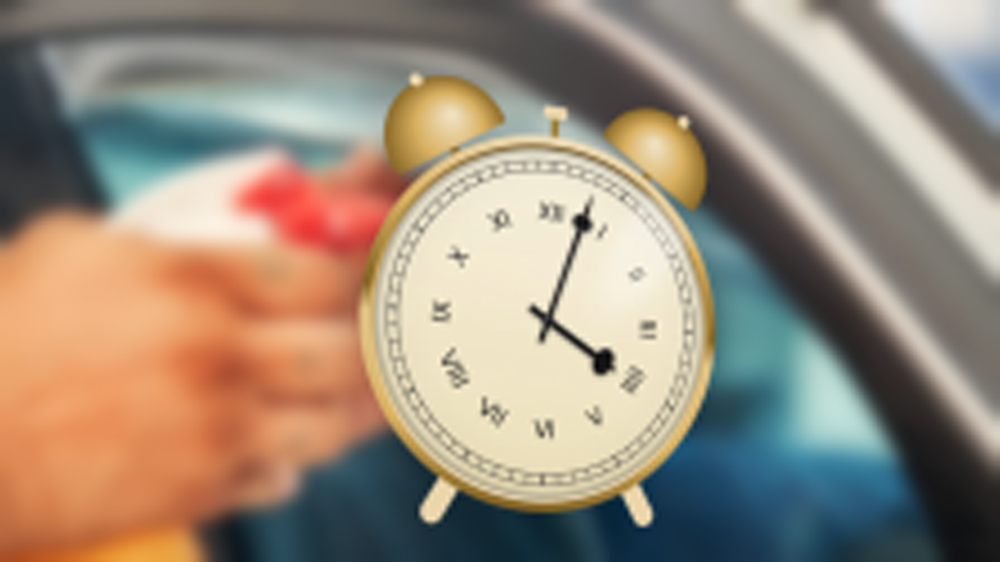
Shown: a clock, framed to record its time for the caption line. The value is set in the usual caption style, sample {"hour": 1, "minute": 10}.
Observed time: {"hour": 4, "minute": 3}
